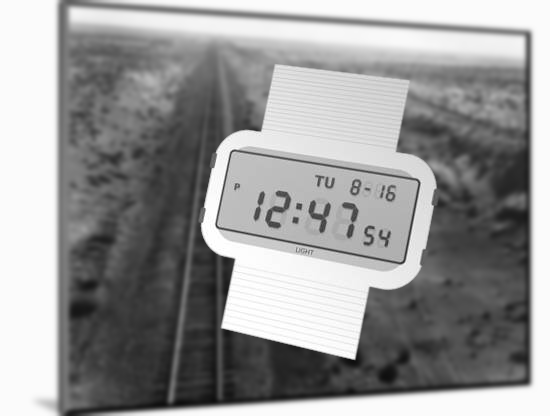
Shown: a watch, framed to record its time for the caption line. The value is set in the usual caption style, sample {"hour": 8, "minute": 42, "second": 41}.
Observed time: {"hour": 12, "minute": 47, "second": 54}
